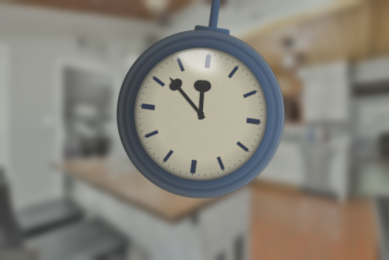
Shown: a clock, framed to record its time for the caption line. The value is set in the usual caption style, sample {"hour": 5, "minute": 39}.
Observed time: {"hour": 11, "minute": 52}
